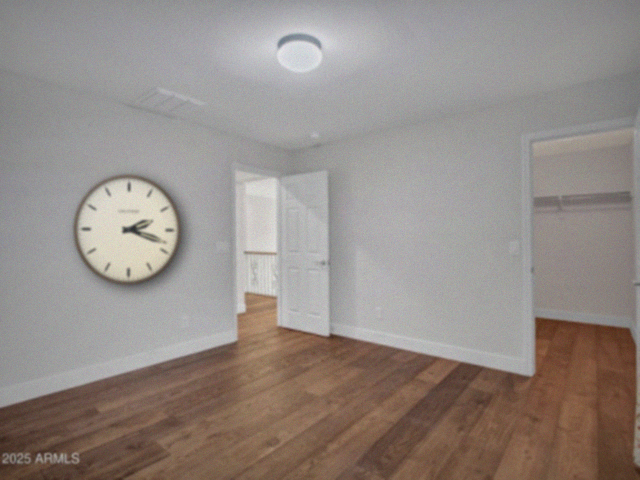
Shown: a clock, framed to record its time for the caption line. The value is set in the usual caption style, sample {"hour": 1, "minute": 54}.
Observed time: {"hour": 2, "minute": 18}
